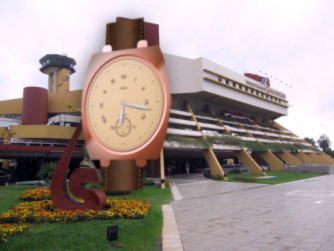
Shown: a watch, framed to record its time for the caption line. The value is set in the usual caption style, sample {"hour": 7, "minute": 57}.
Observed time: {"hour": 6, "minute": 17}
